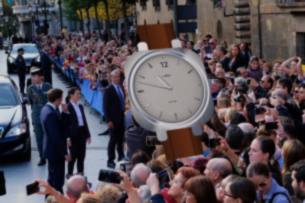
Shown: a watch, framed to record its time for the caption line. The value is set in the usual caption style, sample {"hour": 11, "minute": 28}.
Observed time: {"hour": 10, "minute": 48}
